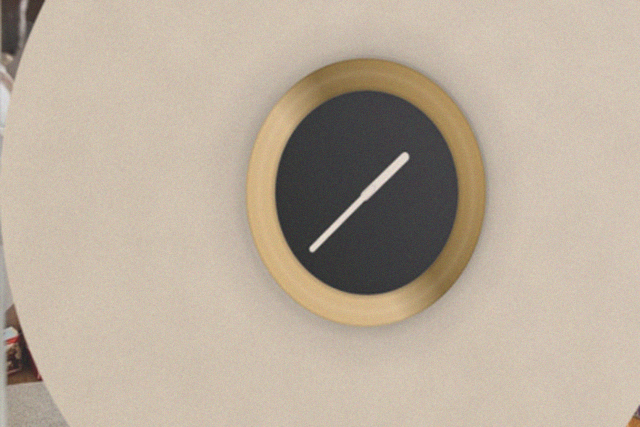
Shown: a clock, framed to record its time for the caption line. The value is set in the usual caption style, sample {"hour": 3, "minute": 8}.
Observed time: {"hour": 1, "minute": 38}
